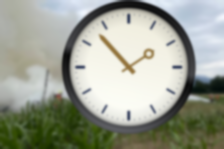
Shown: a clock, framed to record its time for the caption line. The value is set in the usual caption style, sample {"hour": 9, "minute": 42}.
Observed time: {"hour": 1, "minute": 53}
